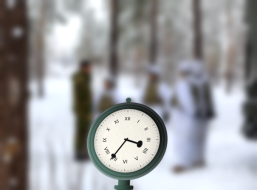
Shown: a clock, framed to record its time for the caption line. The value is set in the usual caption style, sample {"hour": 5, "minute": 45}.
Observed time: {"hour": 3, "minute": 36}
